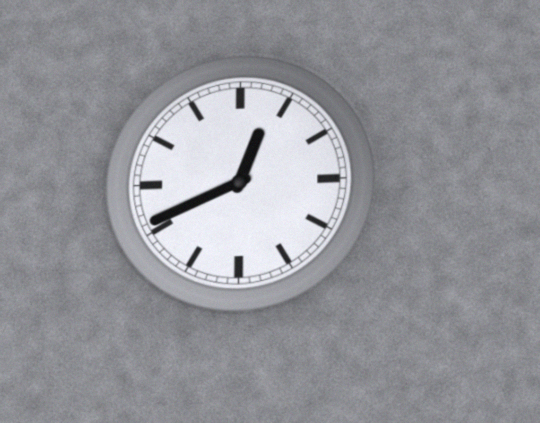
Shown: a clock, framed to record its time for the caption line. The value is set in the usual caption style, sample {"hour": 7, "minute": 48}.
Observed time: {"hour": 12, "minute": 41}
